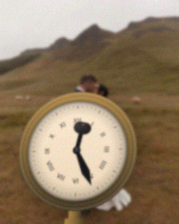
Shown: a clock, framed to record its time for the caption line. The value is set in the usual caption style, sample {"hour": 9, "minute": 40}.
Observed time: {"hour": 12, "minute": 26}
